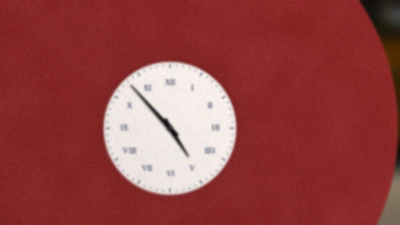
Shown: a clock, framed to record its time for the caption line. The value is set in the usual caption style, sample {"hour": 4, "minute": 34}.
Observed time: {"hour": 4, "minute": 53}
